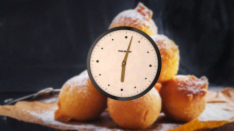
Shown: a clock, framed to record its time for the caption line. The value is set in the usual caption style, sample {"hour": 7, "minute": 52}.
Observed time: {"hour": 6, "minute": 2}
